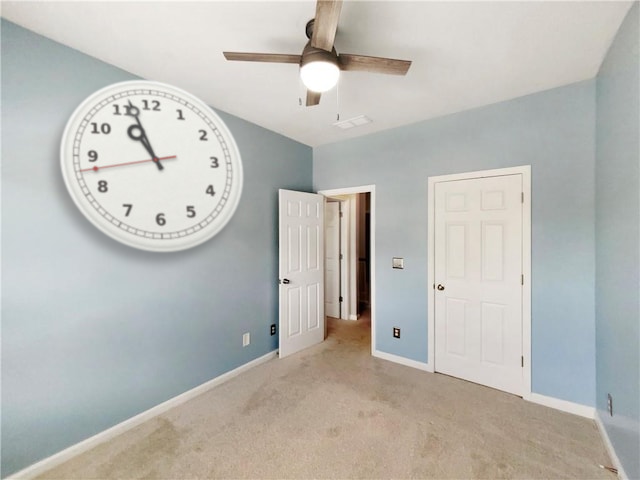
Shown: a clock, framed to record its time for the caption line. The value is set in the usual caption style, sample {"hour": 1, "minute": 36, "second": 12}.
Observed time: {"hour": 10, "minute": 56, "second": 43}
